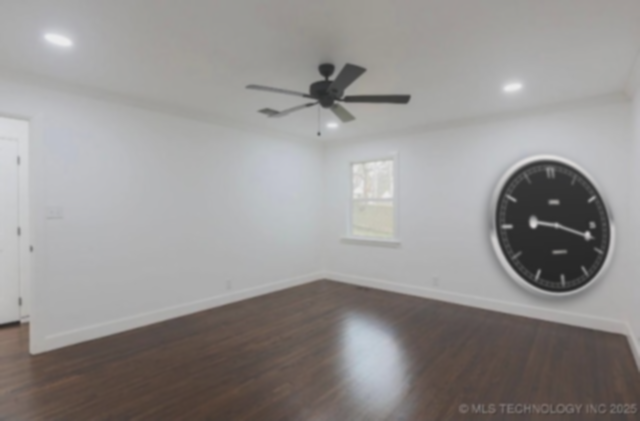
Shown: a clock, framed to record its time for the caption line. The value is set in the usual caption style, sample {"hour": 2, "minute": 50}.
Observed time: {"hour": 9, "minute": 18}
